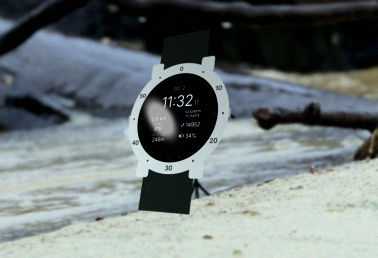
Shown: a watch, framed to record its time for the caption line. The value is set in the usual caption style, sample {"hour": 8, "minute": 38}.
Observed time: {"hour": 11, "minute": 32}
